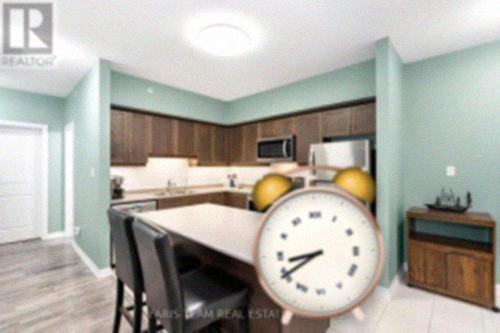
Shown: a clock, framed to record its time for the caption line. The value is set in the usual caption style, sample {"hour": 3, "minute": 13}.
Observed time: {"hour": 8, "minute": 40}
